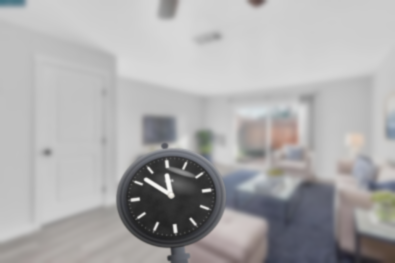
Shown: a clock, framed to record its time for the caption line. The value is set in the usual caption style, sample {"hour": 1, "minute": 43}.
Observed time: {"hour": 11, "minute": 52}
